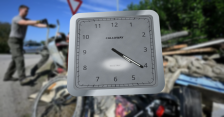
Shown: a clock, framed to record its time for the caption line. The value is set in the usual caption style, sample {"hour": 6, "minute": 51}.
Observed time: {"hour": 4, "minute": 21}
